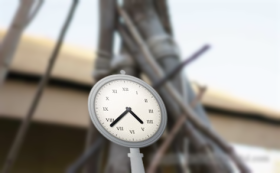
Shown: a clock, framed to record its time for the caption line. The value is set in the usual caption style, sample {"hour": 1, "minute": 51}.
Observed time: {"hour": 4, "minute": 38}
